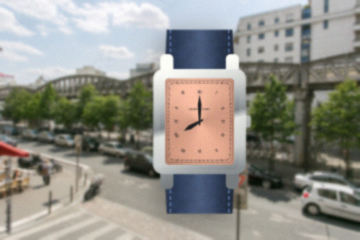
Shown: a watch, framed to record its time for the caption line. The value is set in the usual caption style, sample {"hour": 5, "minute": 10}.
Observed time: {"hour": 8, "minute": 0}
